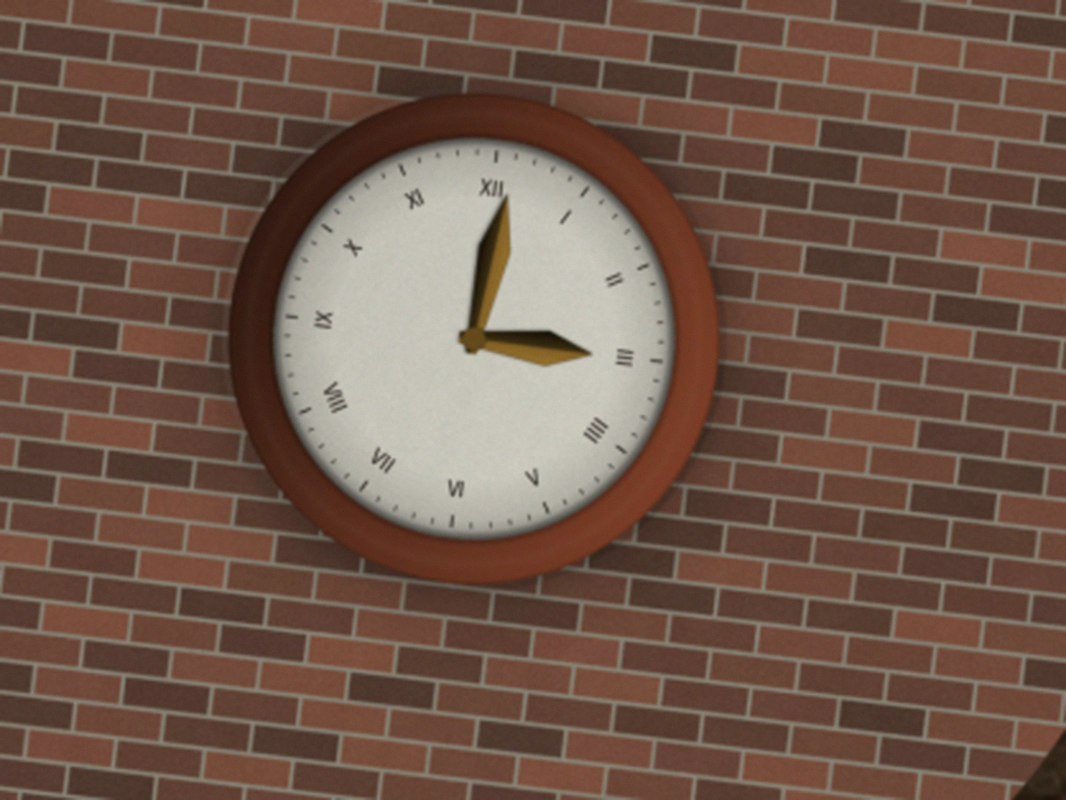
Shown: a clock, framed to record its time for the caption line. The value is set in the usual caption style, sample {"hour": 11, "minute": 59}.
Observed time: {"hour": 3, "minute": 1}
